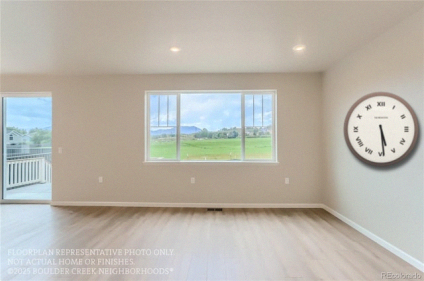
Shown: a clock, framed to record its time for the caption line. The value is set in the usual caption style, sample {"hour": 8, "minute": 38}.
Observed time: {"hour": 5, "minute": 29}
